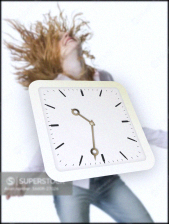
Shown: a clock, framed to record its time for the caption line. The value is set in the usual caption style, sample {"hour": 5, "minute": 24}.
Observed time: {"hour": 10, "minute": 32}
